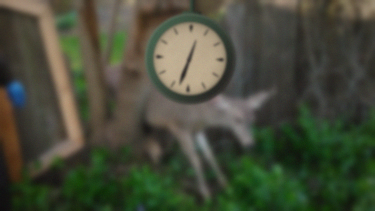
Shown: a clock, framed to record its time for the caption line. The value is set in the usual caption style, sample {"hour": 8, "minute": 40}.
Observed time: {"hour": 12, "minute": 33}
